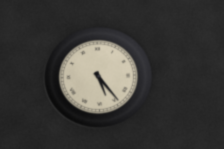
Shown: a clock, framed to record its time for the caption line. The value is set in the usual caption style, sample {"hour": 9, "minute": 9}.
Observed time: {"hour": 5, "minute": 24}
